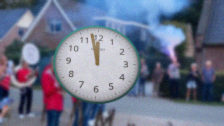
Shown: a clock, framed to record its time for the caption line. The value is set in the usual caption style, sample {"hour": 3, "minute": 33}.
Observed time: {"hour": 11, "minute": 58}
